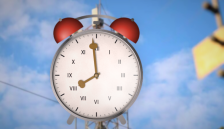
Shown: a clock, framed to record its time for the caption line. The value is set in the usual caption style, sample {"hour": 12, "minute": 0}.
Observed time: {"hour": 7, "minute": 59}
